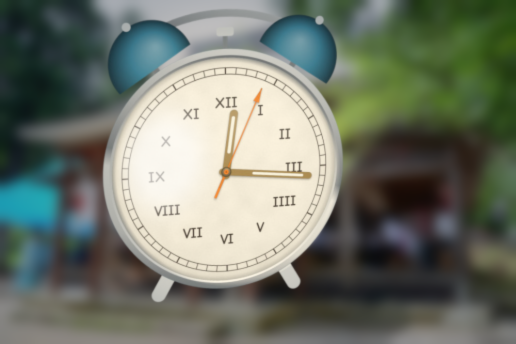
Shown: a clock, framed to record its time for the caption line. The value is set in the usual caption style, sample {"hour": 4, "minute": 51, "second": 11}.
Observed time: {"hour": 12, "minute": 16, "second": 4}
